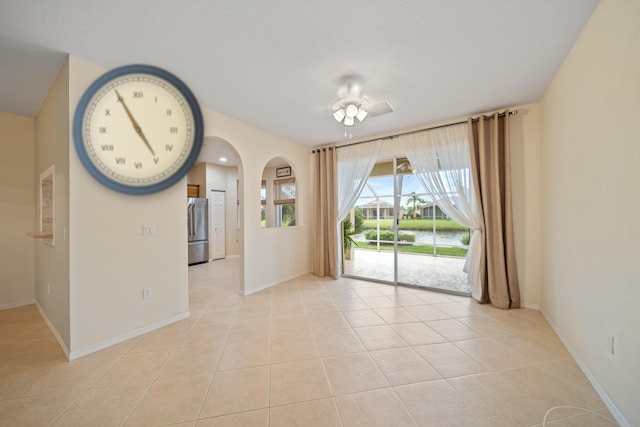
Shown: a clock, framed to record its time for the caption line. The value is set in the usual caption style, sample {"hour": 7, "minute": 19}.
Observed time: {"hour": 4, "minute": 55}
